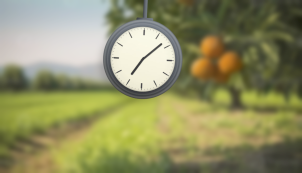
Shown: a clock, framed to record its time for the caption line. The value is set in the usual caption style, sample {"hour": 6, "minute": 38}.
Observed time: {"hour": 7, "minute": 8}
